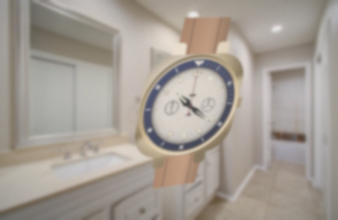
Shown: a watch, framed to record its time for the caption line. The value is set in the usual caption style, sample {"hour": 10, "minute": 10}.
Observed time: {"hour": 10, "minute": 21}
